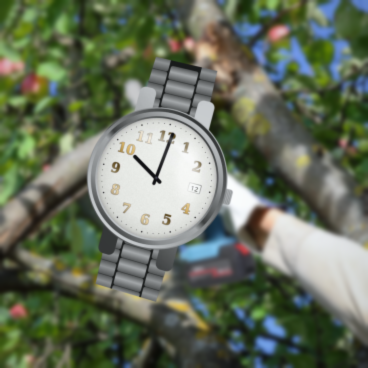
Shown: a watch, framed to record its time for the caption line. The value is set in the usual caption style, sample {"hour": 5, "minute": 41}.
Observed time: {"hour": 10, "minute": 1}
